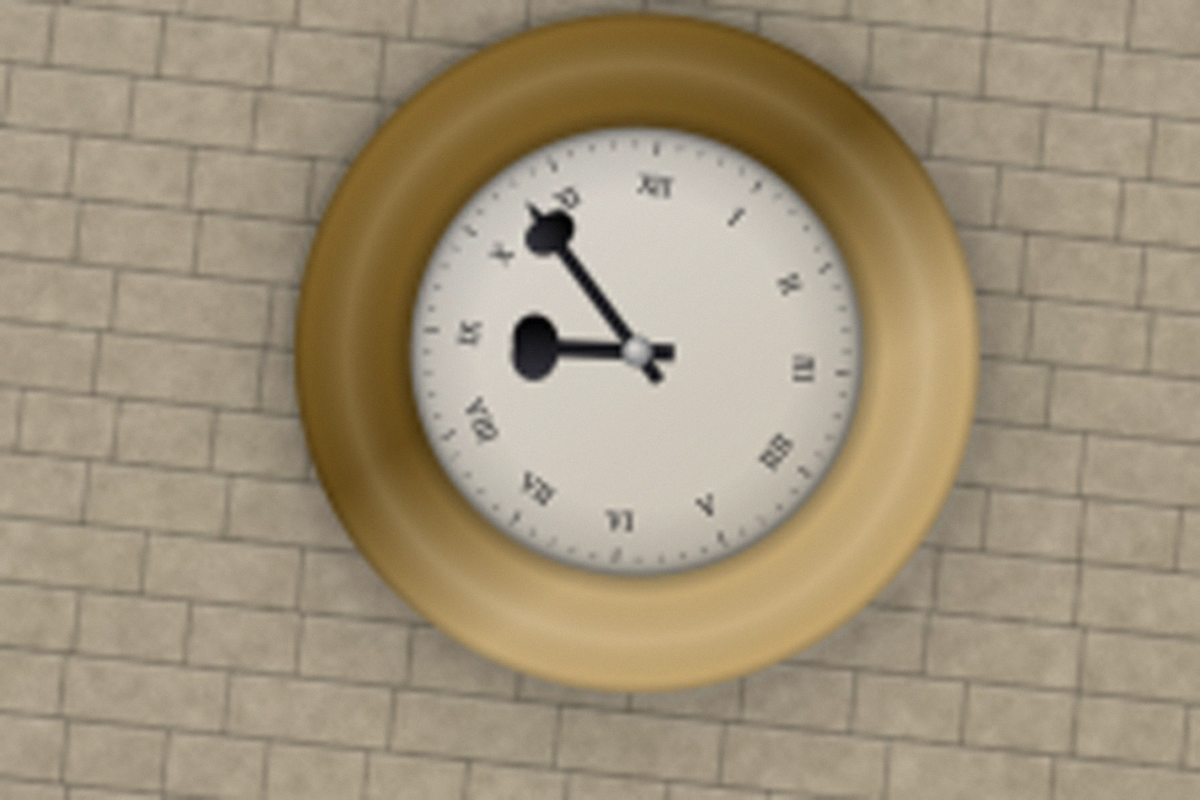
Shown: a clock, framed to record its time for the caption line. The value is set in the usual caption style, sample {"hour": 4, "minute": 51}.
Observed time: {"hour": 8, "minute": 53}
